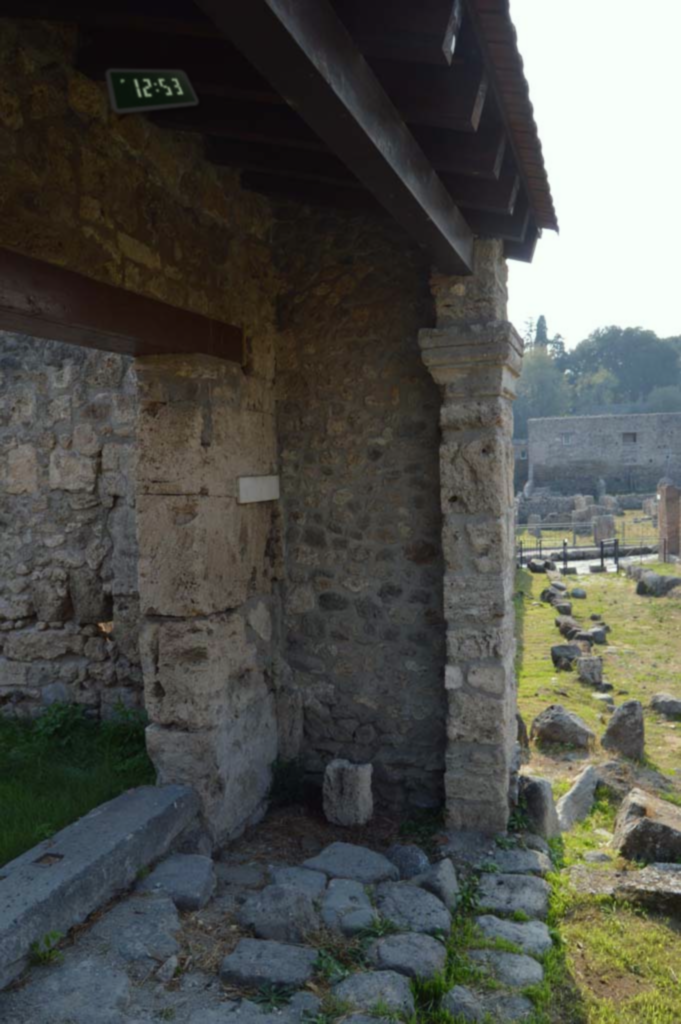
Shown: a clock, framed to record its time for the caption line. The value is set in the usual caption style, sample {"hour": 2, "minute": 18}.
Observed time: {"hour": 12, "minute": 53}
